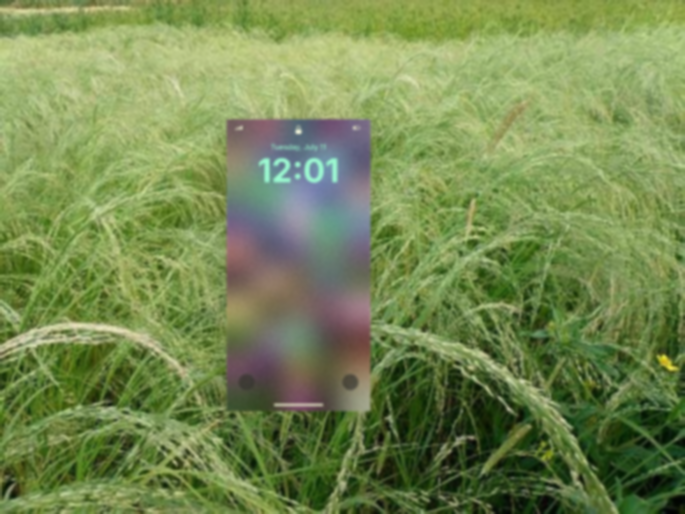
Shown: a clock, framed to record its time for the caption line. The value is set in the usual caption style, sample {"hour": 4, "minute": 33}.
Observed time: {"hour": 12, "minute": 1}
